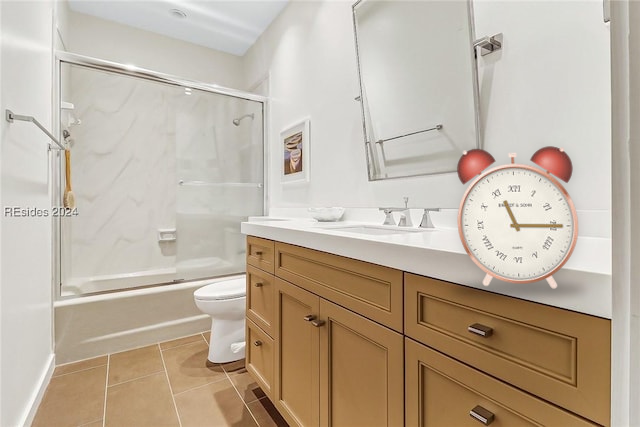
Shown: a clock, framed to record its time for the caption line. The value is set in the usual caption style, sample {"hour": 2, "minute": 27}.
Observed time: {"hour": 11, "minute": 15}
